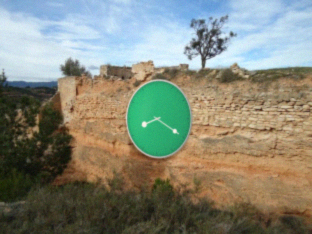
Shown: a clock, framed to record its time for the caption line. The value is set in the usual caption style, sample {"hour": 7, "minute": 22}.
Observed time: {"hour": 8, "minute": 20}
